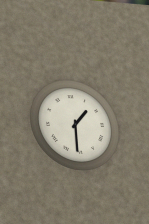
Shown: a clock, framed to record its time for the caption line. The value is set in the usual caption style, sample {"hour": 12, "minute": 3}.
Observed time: {"hour": 1, "minute": 31}
